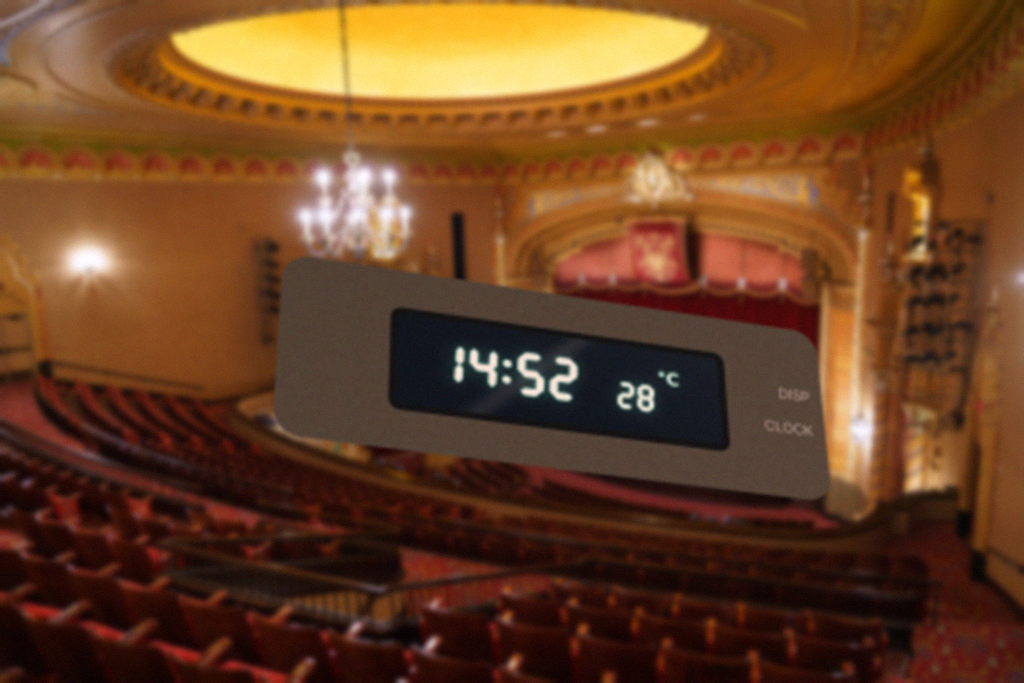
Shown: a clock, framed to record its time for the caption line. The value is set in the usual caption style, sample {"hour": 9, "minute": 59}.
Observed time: {"hour": 14, "minute": 52}
